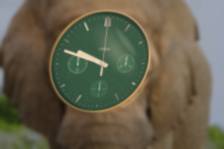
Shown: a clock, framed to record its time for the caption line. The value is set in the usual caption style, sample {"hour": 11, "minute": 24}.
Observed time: {"hour": 9, "minute": 48}
